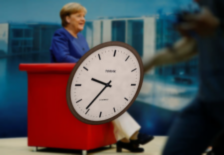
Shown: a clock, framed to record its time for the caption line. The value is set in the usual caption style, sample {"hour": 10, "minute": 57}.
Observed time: {"hour": 9, "minute": 36}
